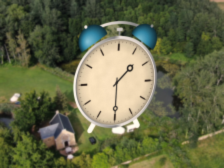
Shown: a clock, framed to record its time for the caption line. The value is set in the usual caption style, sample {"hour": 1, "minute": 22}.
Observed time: {"hour": 1, "minute": 30}
